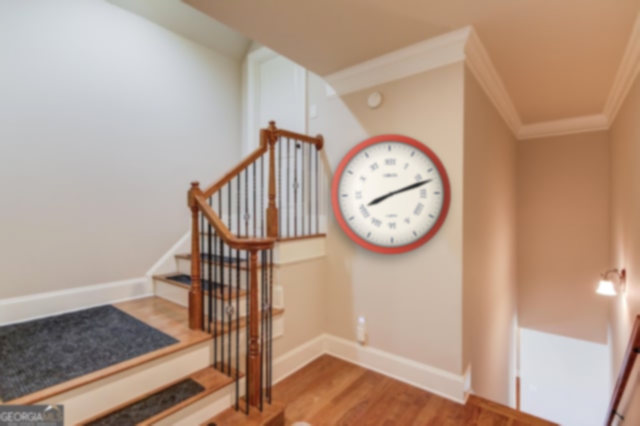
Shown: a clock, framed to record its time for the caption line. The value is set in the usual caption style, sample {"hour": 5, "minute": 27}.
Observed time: {"hour": 8, "minute": 12}
